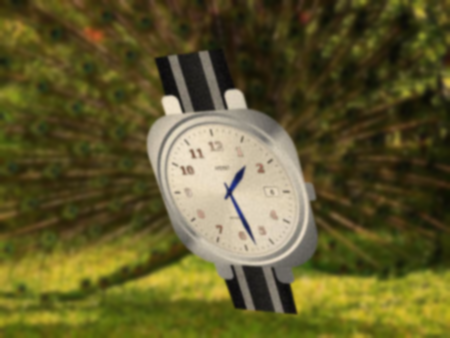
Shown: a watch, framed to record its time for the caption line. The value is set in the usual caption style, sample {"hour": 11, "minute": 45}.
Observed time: {"hour": 1, "minute": 28}
